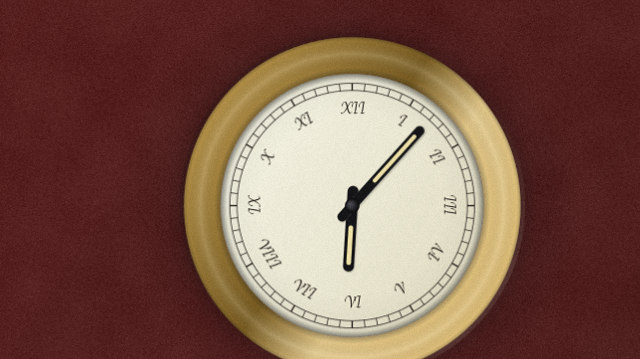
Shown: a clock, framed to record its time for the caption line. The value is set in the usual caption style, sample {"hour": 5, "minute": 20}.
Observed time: {"hour": 6, "minute": 7}
